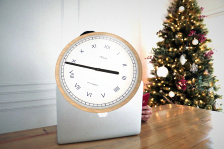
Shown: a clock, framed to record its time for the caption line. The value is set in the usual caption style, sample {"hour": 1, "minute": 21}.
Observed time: {"hour": 2, "minute": 44}
